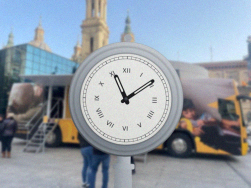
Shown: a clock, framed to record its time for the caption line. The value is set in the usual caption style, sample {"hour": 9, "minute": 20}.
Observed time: {"hour": 11, "minute": 9}
